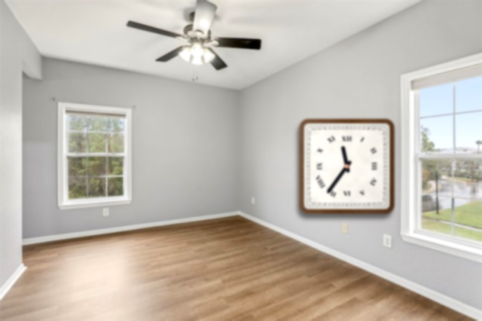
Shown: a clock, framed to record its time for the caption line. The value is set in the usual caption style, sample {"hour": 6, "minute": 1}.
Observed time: {"hour": 11, "minute": 36}
